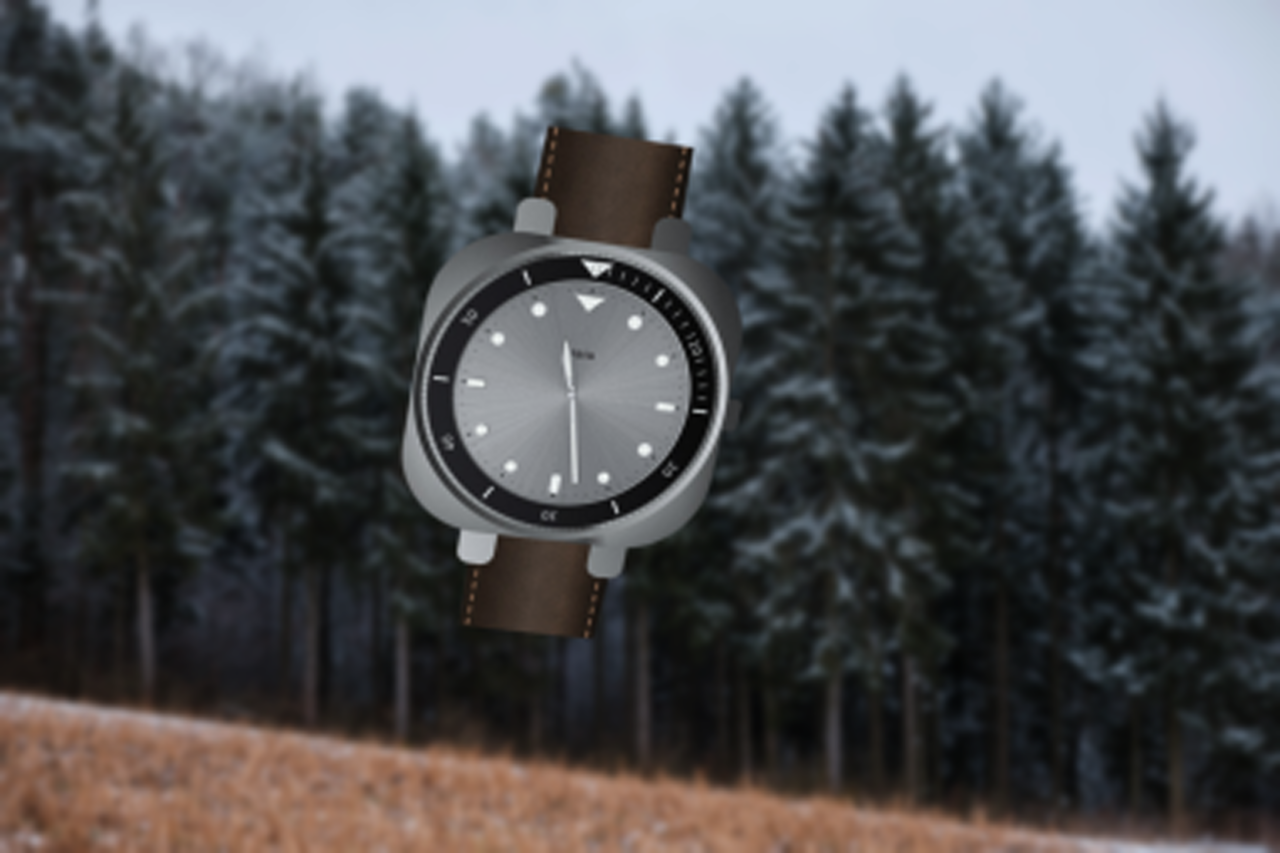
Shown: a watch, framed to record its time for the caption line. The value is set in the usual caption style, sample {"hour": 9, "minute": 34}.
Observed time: {"hour": 11, "minute": 28}
